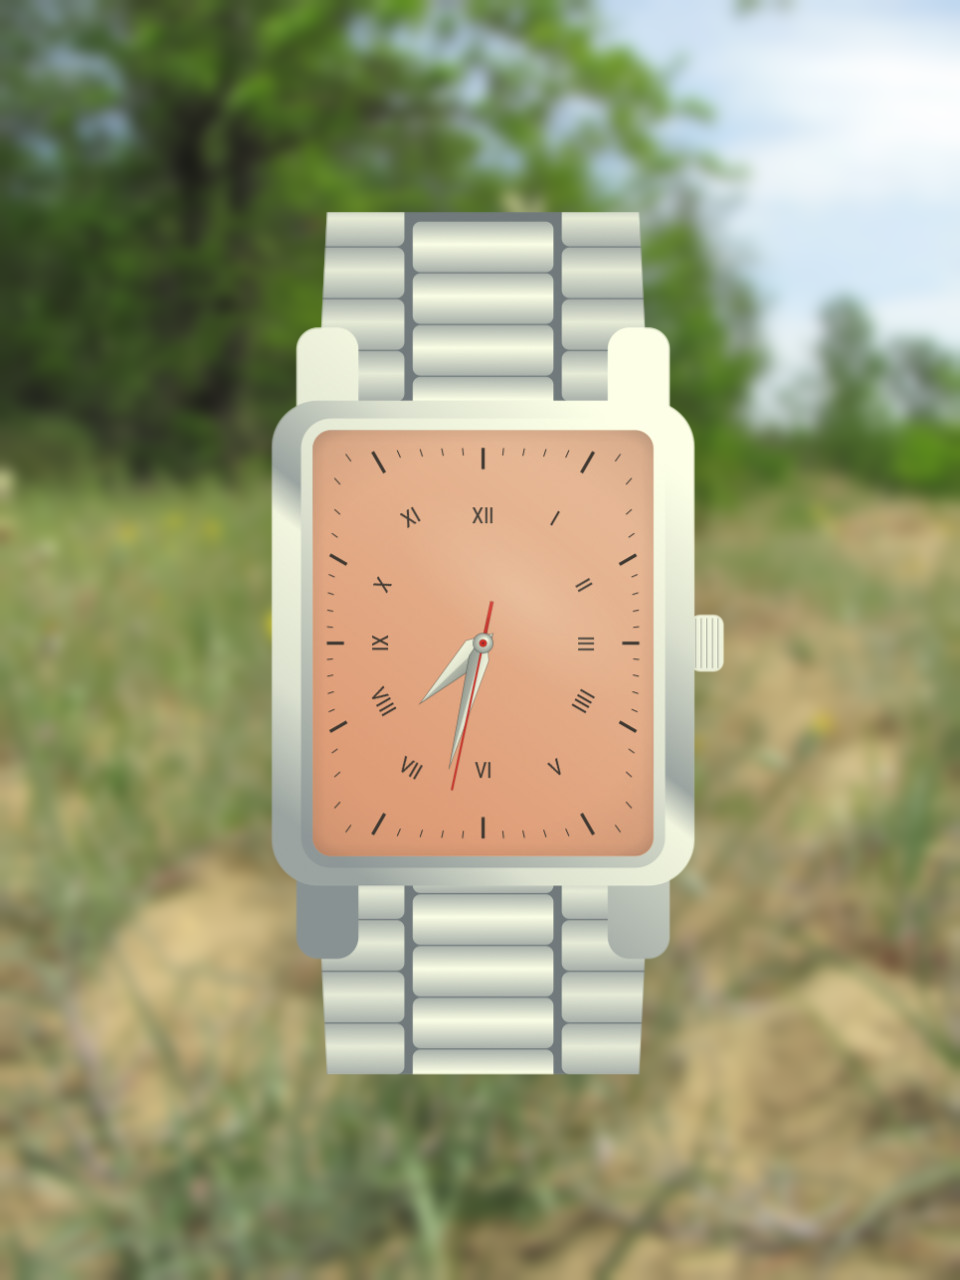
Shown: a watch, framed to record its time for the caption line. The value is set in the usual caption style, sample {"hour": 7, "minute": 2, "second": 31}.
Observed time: {"hour": 7, "minute": 32, "second": 32}
